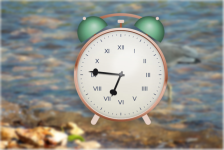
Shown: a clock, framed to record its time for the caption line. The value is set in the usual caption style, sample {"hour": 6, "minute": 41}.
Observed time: {"hour": 6, "minute": 46}
